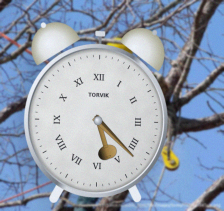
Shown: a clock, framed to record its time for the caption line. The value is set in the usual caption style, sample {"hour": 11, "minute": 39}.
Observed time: {"hour": 5, "minute": 22}
